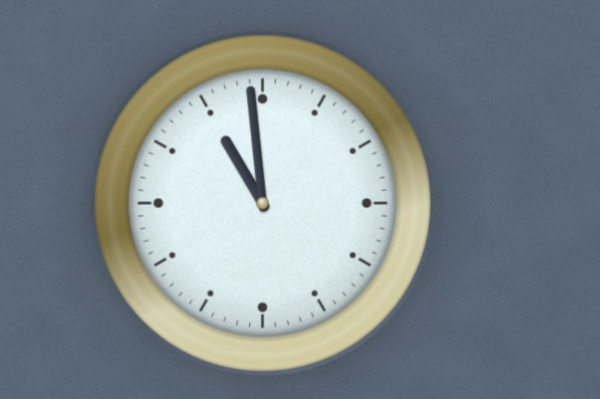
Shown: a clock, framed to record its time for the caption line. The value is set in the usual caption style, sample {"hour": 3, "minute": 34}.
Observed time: {"hour": 10, "minute": 59}
